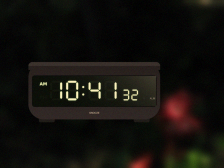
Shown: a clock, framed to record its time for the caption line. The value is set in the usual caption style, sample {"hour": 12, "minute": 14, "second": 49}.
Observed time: {"hour": 10, "minute": 41, "second": 32}
